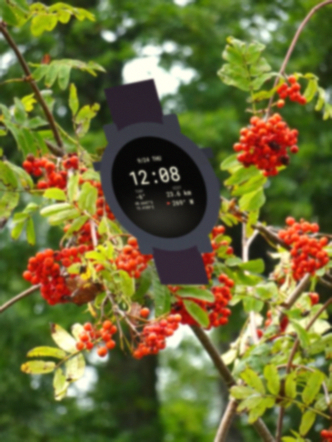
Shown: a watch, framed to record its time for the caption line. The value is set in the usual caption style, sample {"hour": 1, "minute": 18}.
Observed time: {"hour": 12, "minute": 8}
